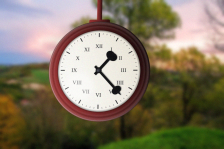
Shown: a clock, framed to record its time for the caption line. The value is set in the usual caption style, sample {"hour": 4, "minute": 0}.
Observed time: {"hour": 1, "minute": 23}
